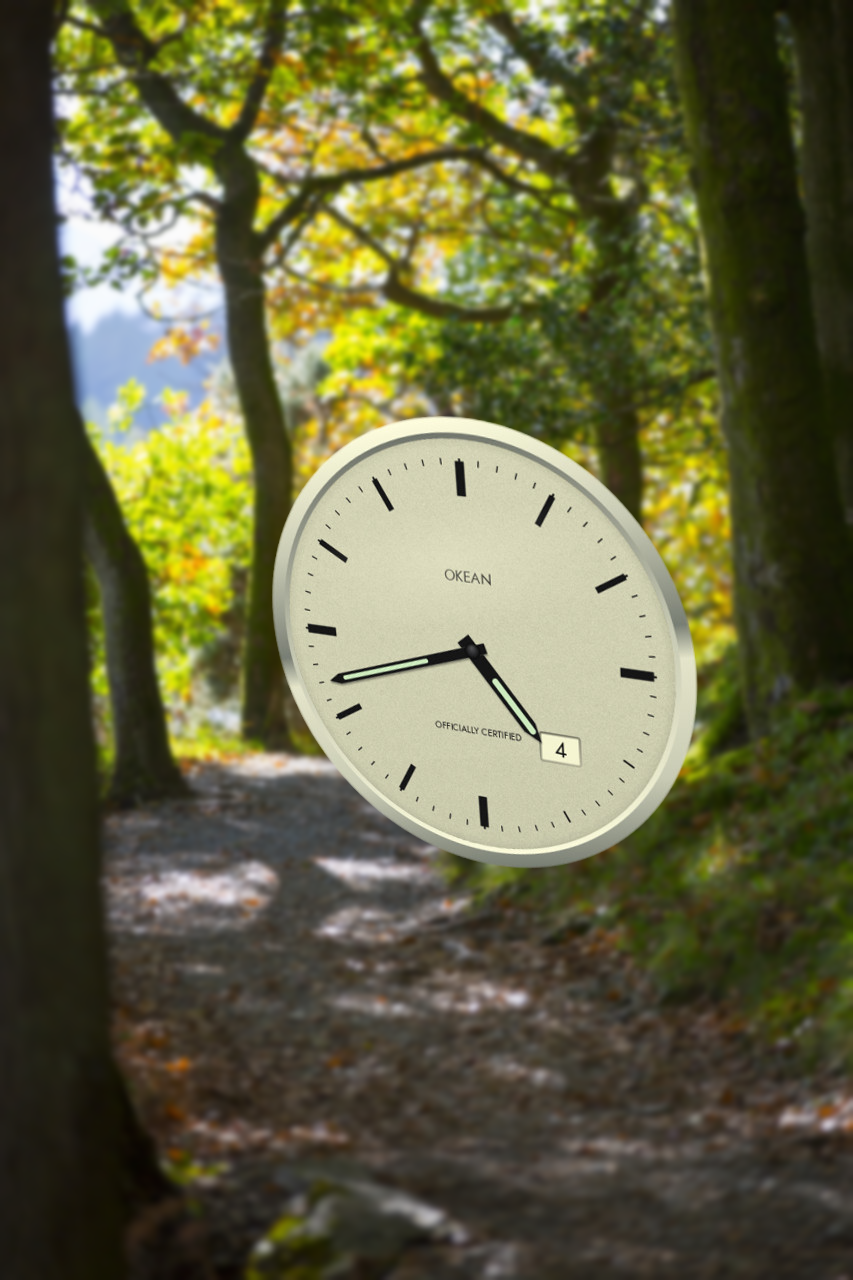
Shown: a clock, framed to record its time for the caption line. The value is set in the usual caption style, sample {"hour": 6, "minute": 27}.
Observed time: {"hour": 4, "minute": 42}
